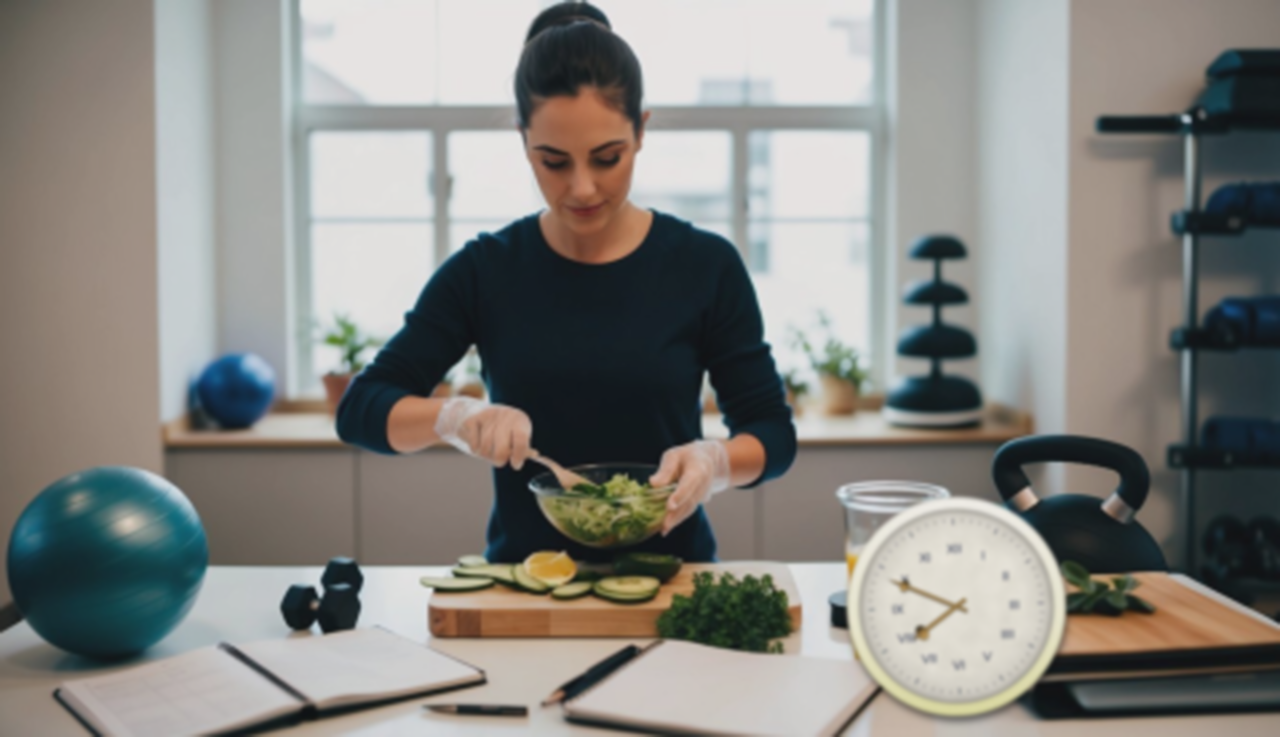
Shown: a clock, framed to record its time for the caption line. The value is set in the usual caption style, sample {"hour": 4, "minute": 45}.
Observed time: {"hour": 7, "minute": 49}
